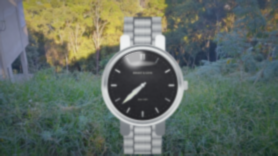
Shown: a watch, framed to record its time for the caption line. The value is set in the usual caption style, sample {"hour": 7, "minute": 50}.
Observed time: {"hour": 7, "minute": 38}
